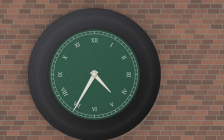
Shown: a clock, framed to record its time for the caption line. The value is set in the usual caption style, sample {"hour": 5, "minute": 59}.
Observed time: {"hour": 4, "minute": 35}
